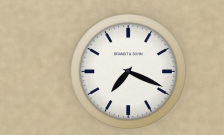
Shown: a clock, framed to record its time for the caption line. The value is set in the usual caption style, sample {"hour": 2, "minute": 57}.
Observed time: {"hour": 7, "minute": 19}
